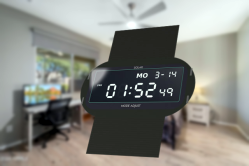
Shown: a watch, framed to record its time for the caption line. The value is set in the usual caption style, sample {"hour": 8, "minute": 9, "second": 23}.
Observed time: {"hour": 1, "minute": 52, "second": 49}
